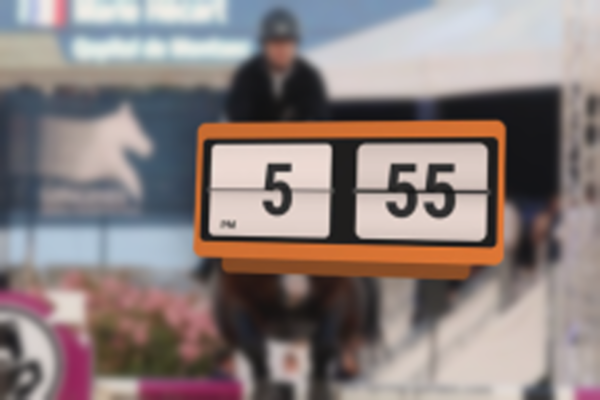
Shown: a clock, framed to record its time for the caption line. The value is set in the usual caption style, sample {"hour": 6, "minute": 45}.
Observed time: {"hour": 5, "minute": 55}
